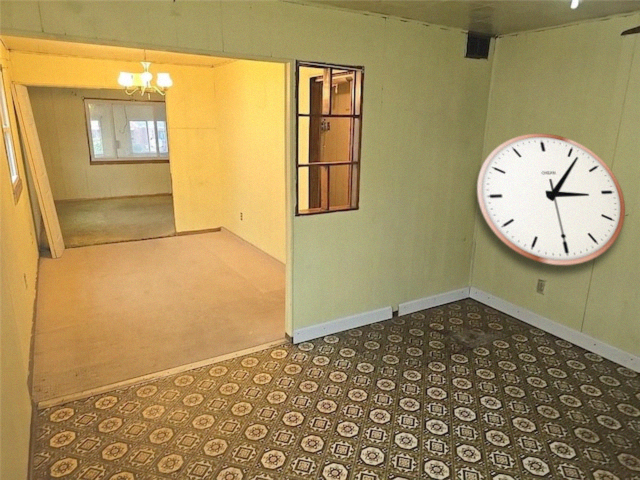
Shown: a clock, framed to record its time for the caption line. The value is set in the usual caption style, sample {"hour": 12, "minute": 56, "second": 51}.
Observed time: {"hour": 3, "minute": 6, "second": 30}
